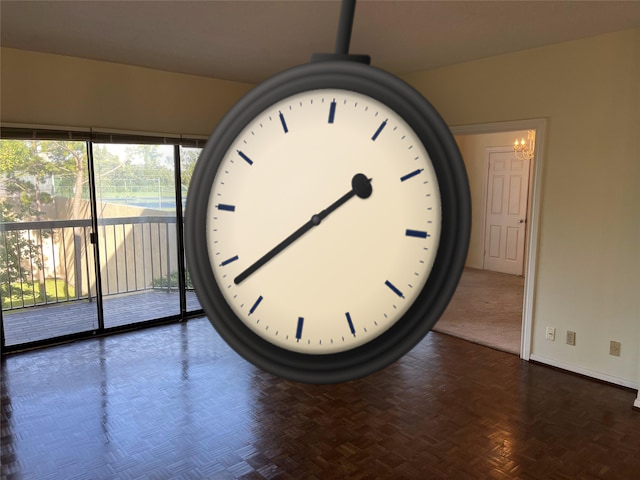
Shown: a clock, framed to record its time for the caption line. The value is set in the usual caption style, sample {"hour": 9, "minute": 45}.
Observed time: {"hour": 1, "minute": 38}
